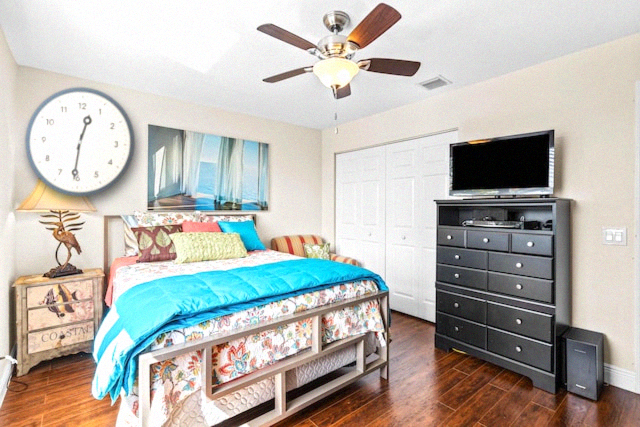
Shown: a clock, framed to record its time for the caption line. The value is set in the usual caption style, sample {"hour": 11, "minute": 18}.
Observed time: {"hour": 12, "minute": 31}
